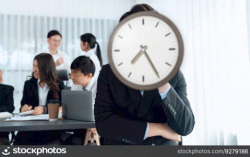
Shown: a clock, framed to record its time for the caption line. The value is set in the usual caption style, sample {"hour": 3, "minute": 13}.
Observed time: {"hour": 7, "minute": 25}
